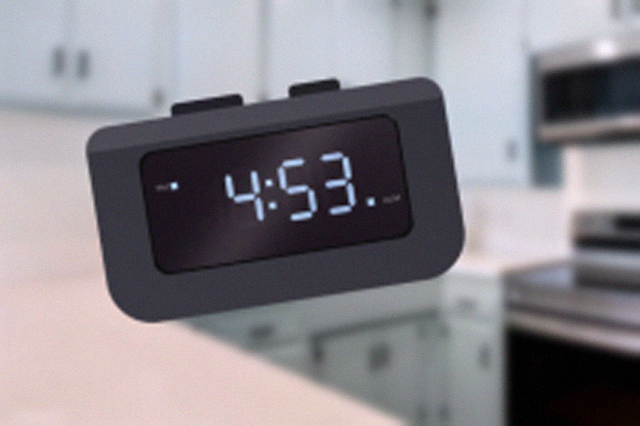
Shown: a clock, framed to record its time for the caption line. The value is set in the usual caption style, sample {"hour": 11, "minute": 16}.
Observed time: {"hour": 4, "minute": 53}
